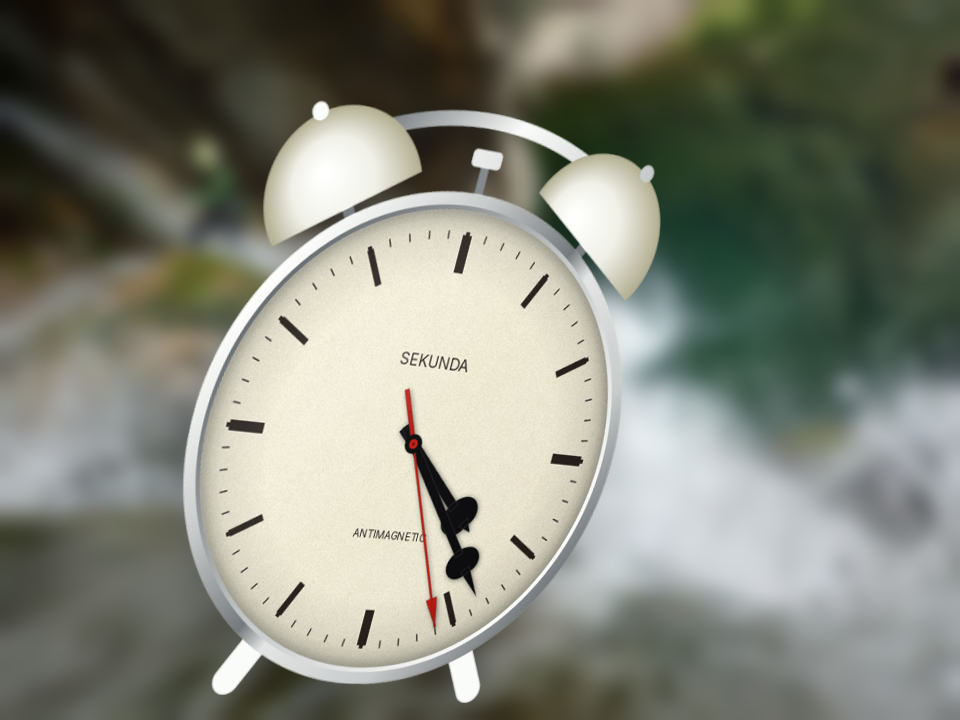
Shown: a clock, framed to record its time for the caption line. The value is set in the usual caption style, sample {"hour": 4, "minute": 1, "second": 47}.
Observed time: {"hour": 4, "minute": 23, "second": 26}
